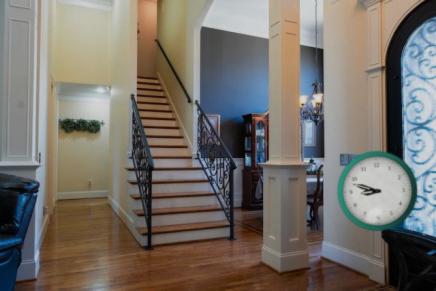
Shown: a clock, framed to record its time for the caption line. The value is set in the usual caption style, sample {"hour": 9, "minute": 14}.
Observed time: {"hour": 8, "minute": 48}
